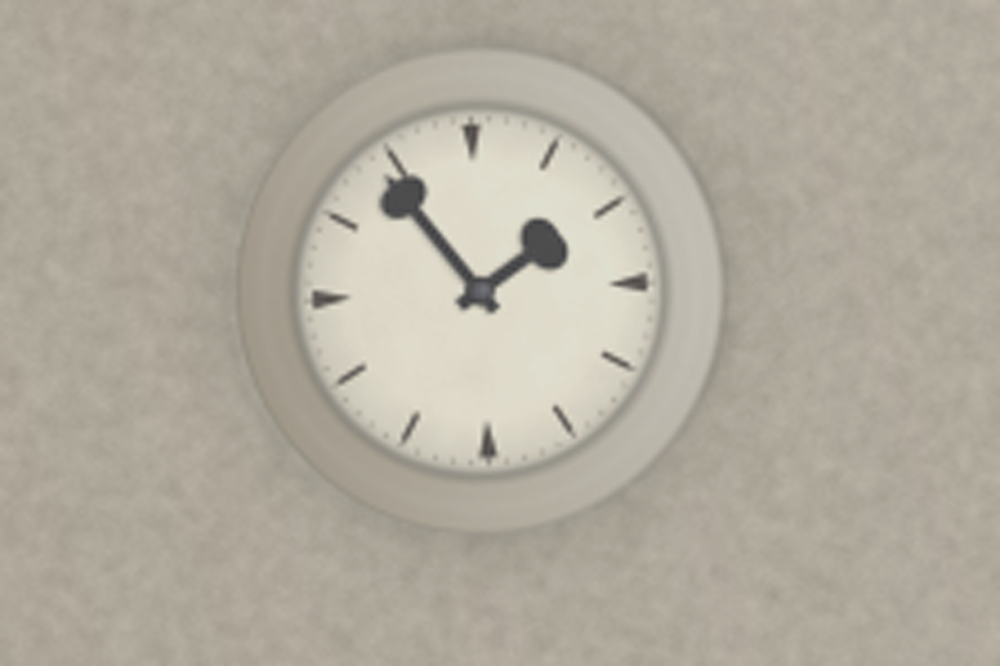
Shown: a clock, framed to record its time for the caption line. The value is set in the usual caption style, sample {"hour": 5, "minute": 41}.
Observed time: {"hour": 1, "minute": 54}
